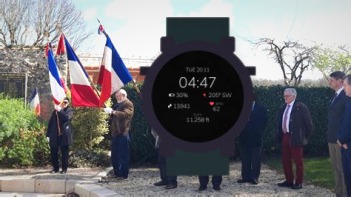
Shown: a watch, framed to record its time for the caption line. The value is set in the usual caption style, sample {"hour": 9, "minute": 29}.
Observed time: {"hour": 4, "minute": 47}
